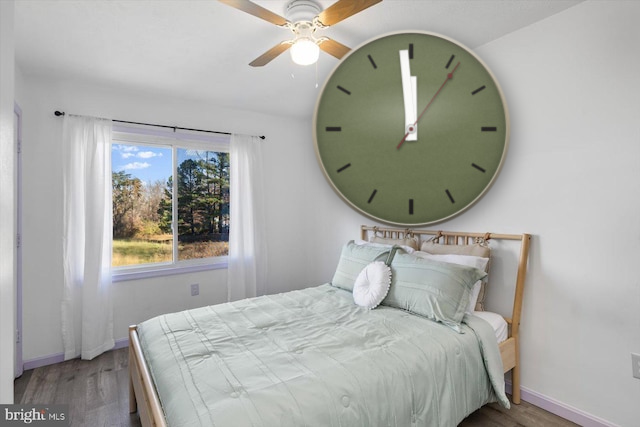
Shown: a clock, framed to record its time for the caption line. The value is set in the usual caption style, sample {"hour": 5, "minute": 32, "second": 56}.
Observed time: {"hour": 11, "minute": 59, "second": 6}
